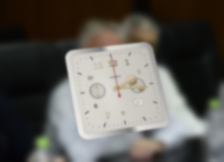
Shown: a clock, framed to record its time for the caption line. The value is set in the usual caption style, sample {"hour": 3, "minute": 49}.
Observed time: {"hour": 2, "minute": 16}
